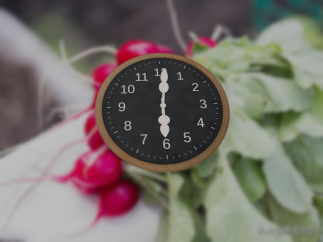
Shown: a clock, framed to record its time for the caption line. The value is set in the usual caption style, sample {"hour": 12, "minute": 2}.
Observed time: {"hour": 6, "minute": 1}
